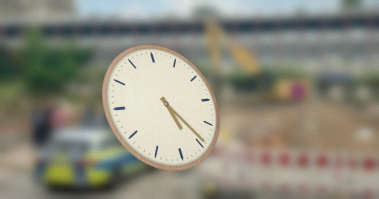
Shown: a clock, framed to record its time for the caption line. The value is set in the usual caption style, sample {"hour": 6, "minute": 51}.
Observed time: {"hour": 5, "minute": 24}
